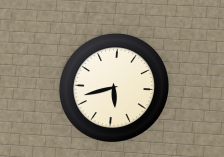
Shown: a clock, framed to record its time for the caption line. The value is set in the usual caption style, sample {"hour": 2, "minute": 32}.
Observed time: {"hour": 5, "minute": 42}
